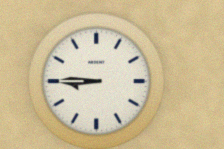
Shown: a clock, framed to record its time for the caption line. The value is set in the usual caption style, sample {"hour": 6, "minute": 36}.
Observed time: {"hour": 8, "minute": 45}
